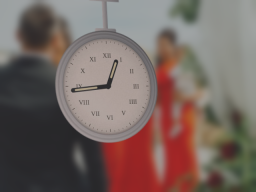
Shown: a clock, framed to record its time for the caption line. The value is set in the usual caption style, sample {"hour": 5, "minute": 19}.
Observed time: {"hour": 12, "minute": 44}
